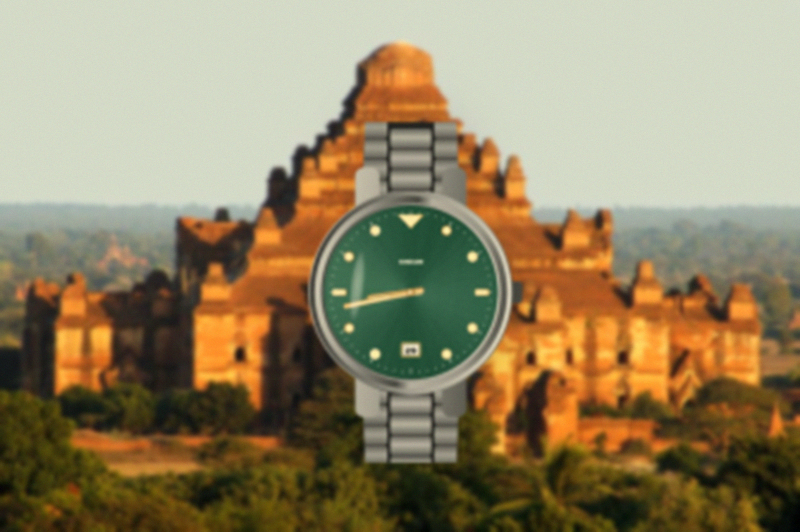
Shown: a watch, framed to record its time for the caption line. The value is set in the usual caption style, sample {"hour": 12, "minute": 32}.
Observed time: {"hour": 8, "minute": 43}
